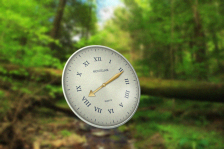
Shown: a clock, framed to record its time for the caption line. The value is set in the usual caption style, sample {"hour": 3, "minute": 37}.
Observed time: {"hour": 8, "minute": 11}
